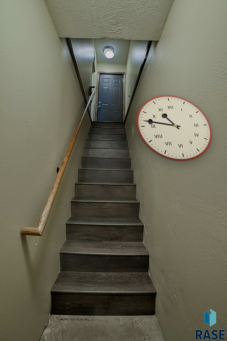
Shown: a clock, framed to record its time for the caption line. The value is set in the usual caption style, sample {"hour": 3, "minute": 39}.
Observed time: {"hour": 10, "minute": 47}
